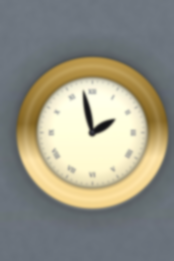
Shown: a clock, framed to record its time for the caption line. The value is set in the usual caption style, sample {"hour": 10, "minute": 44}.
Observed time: {"hour": 1, "minute": 58}
